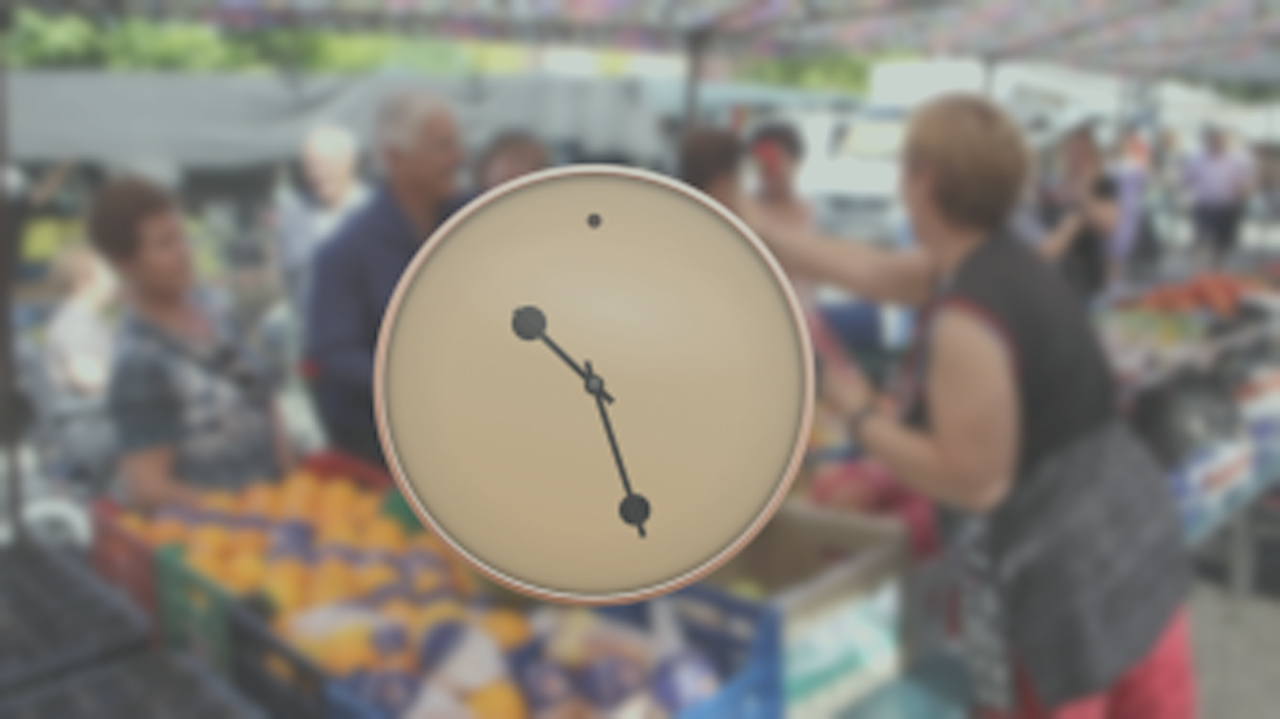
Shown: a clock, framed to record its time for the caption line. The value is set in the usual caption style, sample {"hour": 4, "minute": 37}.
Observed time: {"hour": 10, "minute": 27}
